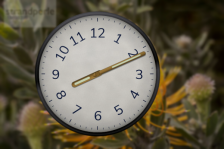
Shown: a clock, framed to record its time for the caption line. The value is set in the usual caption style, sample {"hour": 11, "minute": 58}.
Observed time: {"hour": 8, "minute": 11}
